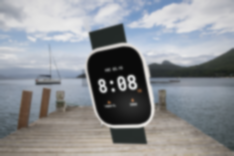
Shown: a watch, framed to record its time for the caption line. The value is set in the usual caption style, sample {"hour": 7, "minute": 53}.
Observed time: {"hour": 8, "minute": 8}
